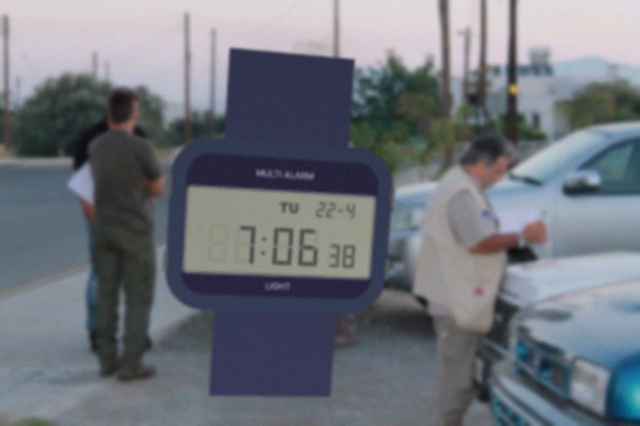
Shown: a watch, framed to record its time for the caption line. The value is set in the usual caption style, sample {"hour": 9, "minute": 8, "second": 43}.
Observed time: {"hour": 7, "minute": 6, "second": 38}
